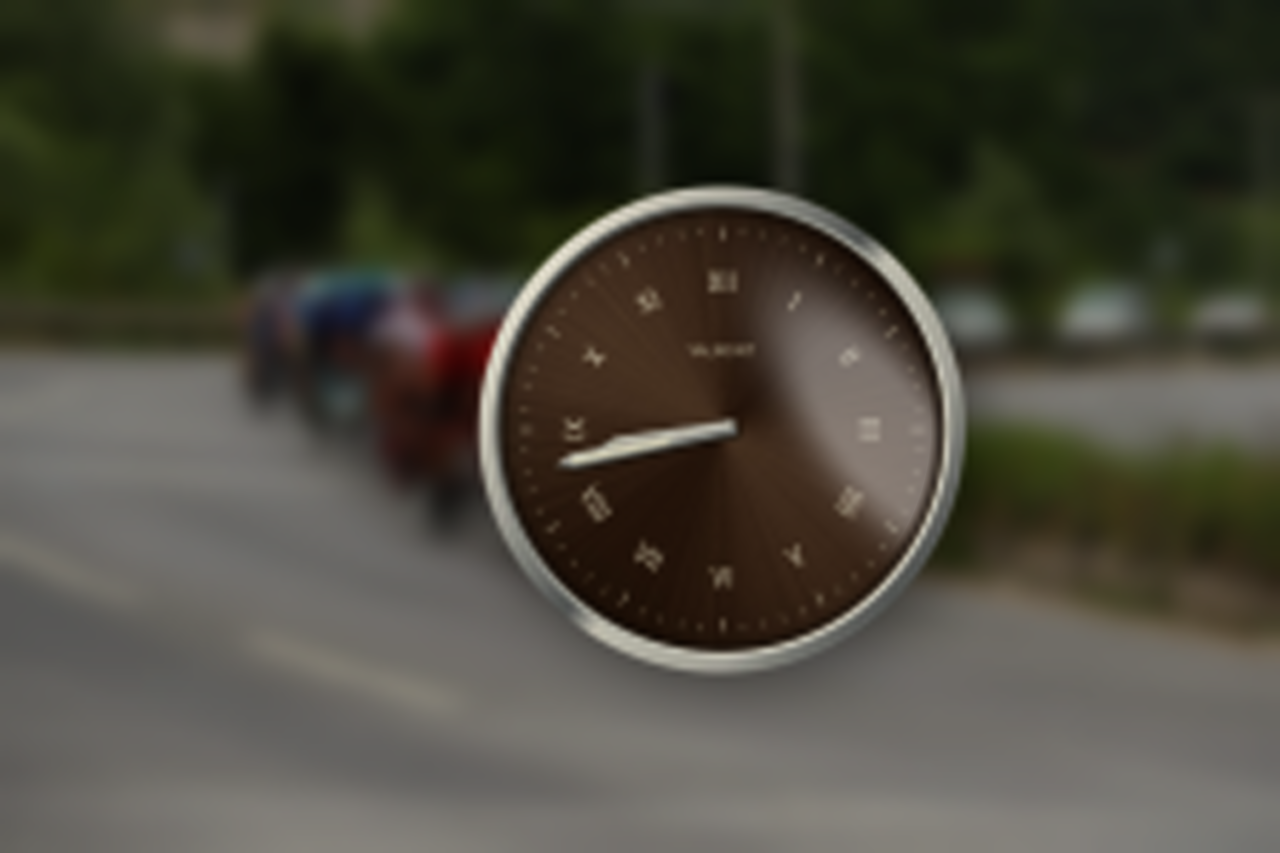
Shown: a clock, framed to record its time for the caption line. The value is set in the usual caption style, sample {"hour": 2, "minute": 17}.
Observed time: {"hour": 8, "minute": 43}
